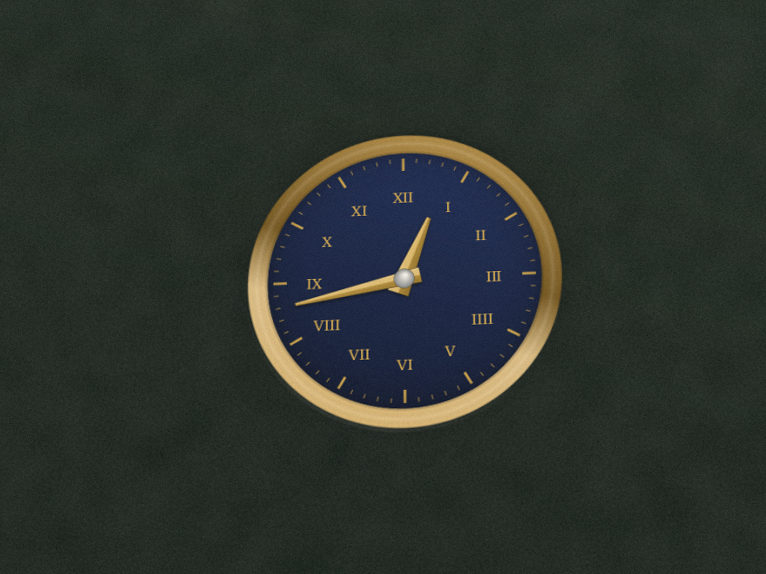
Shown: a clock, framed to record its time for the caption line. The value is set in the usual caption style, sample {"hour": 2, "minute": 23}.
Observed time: {"hour": 12, "minute": 43}
